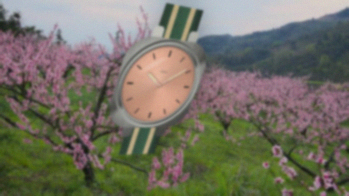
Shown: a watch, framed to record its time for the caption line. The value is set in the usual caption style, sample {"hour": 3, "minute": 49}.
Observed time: {"hour": 10, "minute": 9}
